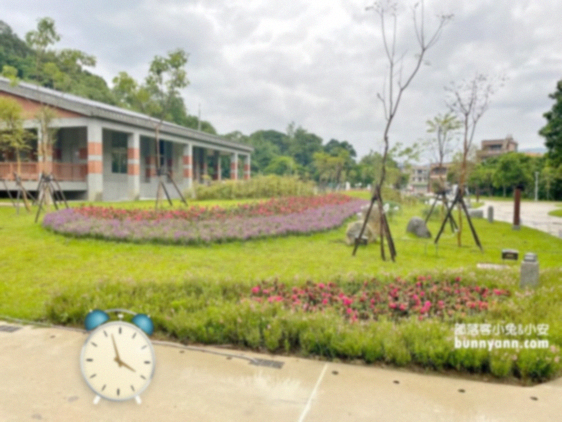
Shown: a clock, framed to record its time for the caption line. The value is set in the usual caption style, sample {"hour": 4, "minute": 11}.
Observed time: {"hour": 3, "minute": 57}
